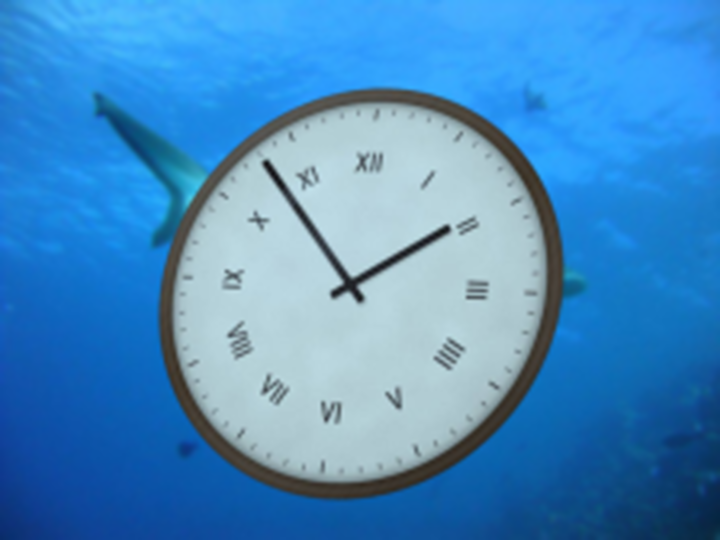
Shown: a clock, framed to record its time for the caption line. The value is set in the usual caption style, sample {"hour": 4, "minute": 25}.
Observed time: {"hour": 1, "minute": 53}
